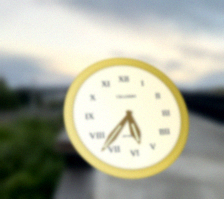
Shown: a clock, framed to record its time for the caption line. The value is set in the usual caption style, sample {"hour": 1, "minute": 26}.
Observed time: {"hour": 5, "minute": 37}
